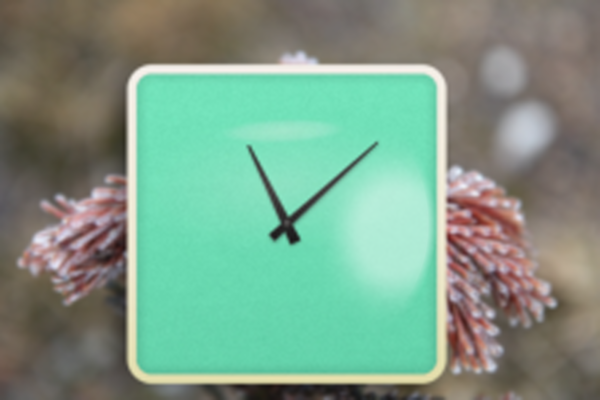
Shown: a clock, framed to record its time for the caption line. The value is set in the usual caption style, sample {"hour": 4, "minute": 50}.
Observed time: {"hour": 11, "minute": 8}
